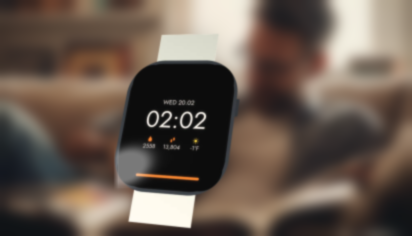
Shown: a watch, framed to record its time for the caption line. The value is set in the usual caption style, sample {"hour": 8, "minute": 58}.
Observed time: {"hour": 2, "minute": 2}
